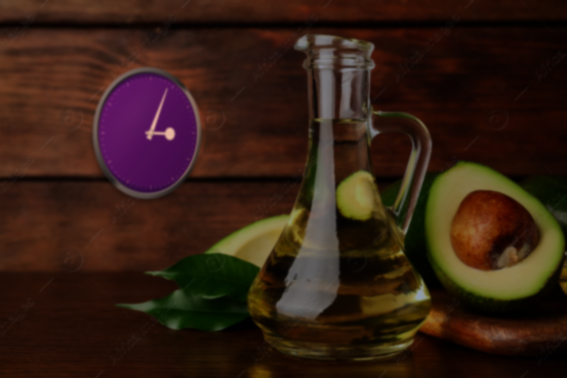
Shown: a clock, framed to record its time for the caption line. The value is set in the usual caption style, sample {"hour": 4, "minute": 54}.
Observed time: {"hour": 3, "minute": 4}
